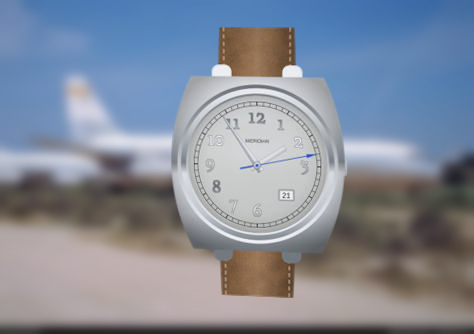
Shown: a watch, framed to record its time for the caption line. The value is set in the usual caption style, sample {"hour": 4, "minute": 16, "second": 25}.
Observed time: {"hour": 1, "minute": 54, "second": 13}
